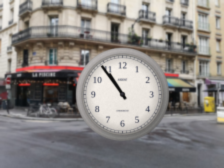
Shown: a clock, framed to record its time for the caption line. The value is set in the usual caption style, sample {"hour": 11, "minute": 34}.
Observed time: {"hour": 10, "minute": 54}
